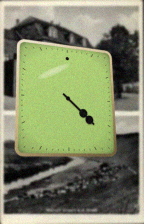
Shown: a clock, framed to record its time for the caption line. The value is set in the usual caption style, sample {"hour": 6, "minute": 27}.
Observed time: {"hour": 4, "minute": 22}
